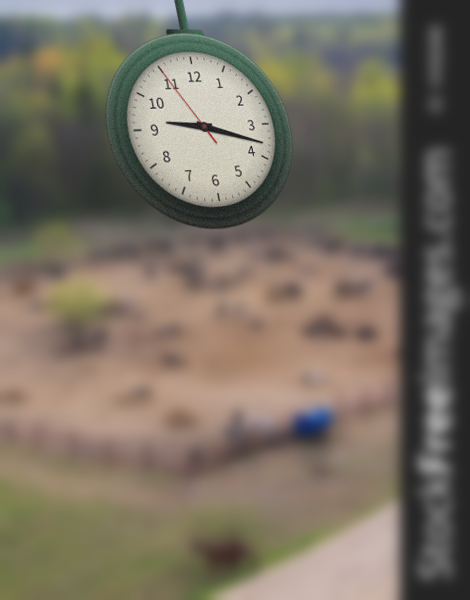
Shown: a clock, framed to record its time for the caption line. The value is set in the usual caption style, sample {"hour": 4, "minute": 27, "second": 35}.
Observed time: {"hour": 9, "minute": 17, "second": 55}
